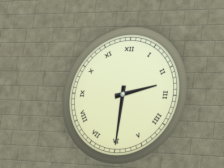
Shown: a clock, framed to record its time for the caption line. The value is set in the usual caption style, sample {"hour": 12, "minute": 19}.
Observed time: {"hour": 2, "minute": 30}
